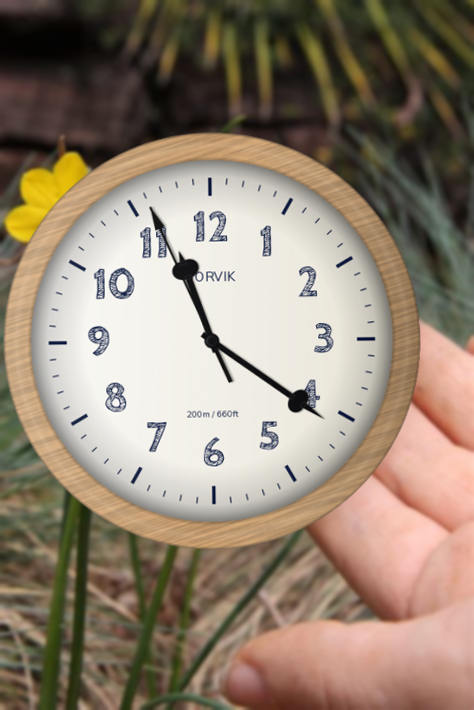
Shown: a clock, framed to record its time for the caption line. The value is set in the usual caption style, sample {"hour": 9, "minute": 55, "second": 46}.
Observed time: {"hour": 11, "minute": 20, "second": 56}
